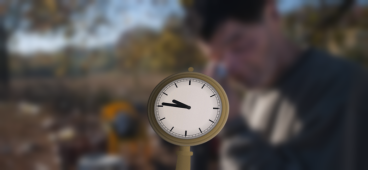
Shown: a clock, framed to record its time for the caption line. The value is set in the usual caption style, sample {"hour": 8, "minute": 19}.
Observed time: {"hour": 9, "minute": 46}
